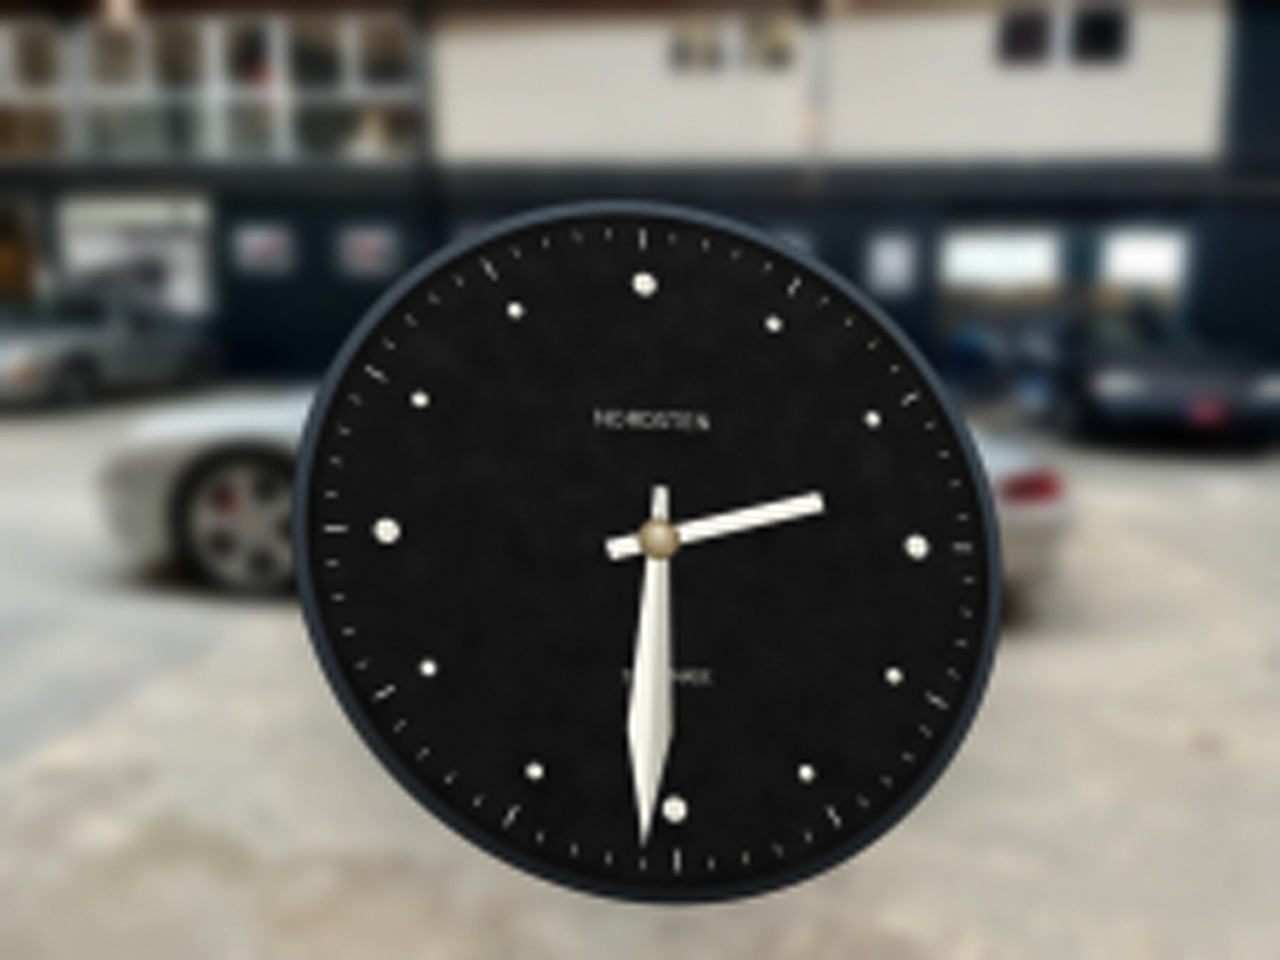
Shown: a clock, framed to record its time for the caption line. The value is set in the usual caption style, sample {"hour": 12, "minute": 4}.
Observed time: {"hour": 2, "minute": 31}
